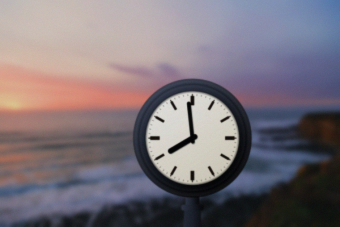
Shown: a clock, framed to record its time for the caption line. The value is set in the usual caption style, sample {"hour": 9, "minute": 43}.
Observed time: {"hour": 7, "minute": 59}
